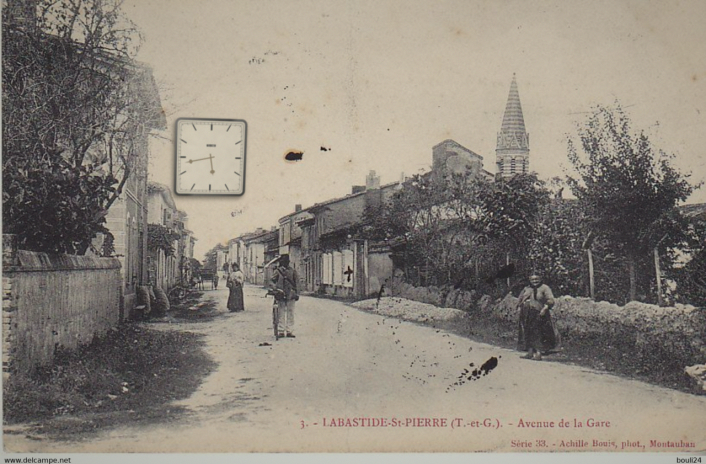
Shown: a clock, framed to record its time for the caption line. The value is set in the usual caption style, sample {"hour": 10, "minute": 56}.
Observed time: {"hour": 5, "minute": 43}
